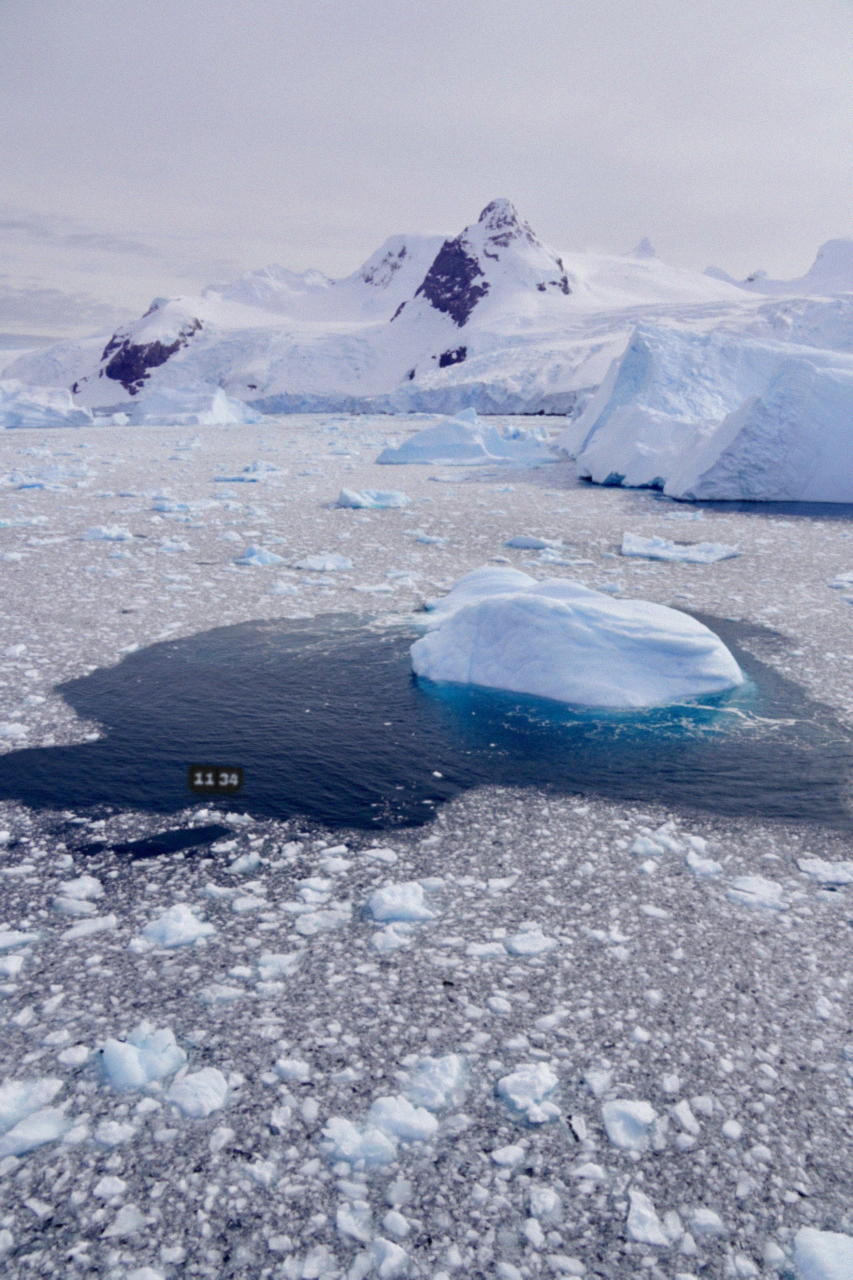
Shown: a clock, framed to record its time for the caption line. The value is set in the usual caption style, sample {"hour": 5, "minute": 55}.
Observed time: {"hour": 11, "minute": 34}
